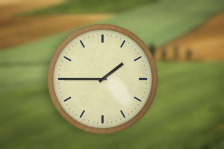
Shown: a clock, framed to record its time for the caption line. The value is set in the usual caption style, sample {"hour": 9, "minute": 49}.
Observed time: {"hour": 1, "minute": 45}
